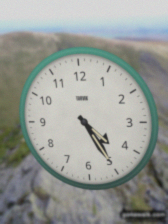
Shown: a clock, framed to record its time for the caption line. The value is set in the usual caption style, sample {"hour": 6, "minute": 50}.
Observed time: {"hour": 4, "minute": 25}
